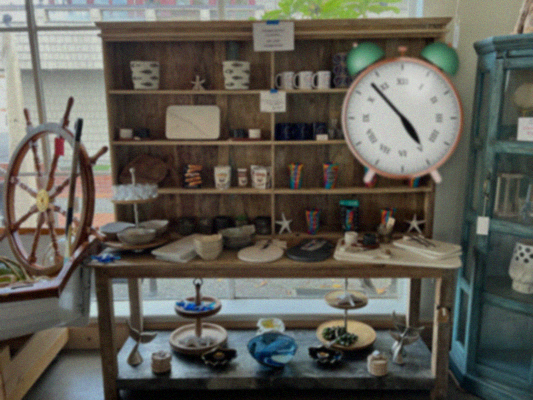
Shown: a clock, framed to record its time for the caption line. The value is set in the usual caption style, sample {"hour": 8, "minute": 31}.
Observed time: {"hour": 4, "minute": 53}
